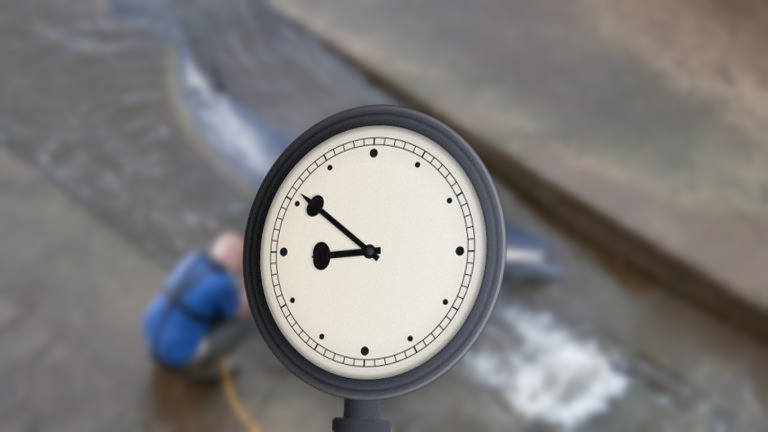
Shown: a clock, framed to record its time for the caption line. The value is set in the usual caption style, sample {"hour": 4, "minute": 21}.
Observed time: {"hour": 8, "minute": 51}
